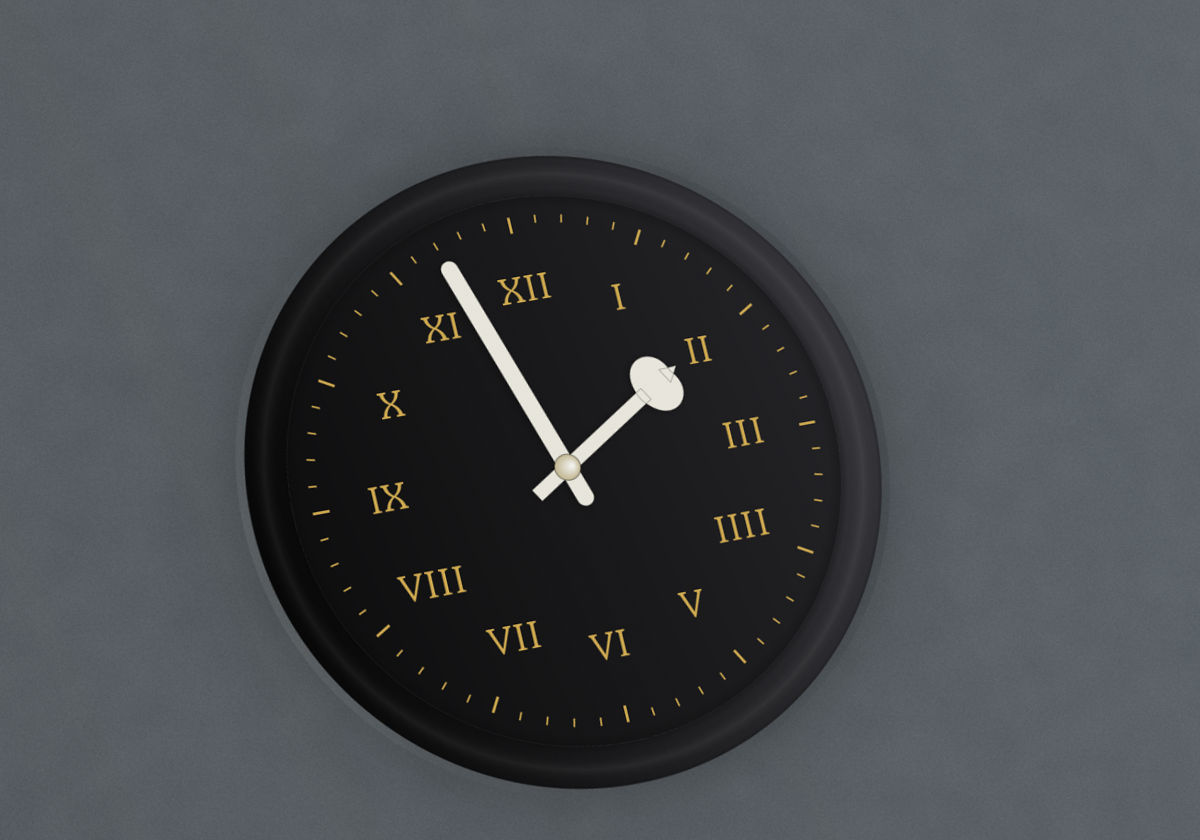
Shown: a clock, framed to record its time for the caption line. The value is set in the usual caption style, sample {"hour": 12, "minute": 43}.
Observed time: {"hour": 1, "minute": 57}
